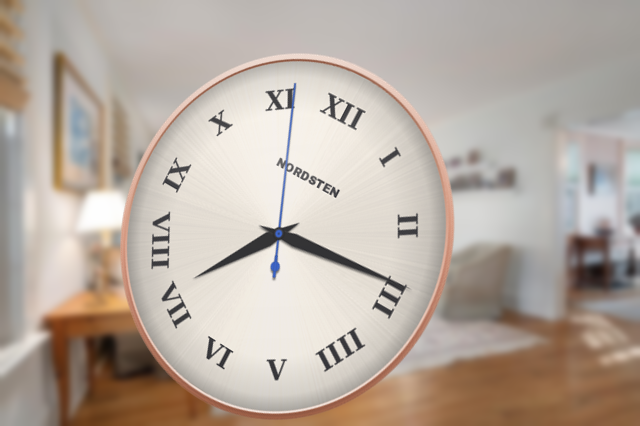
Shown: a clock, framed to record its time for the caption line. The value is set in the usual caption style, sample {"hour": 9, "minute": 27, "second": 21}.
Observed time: {"hour": 7, "minute": 13, "second": 56}
